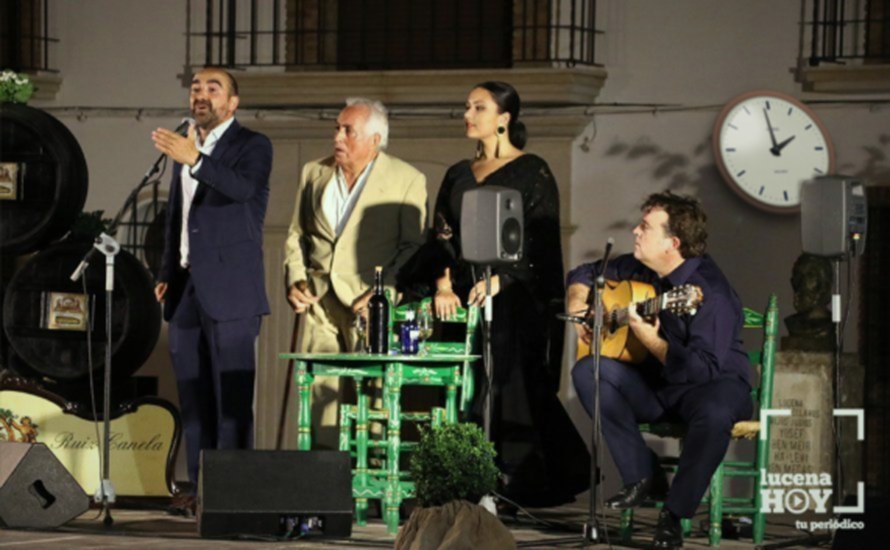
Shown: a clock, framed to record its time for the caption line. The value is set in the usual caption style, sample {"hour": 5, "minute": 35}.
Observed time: {"hour": 1, "minute": 59}
